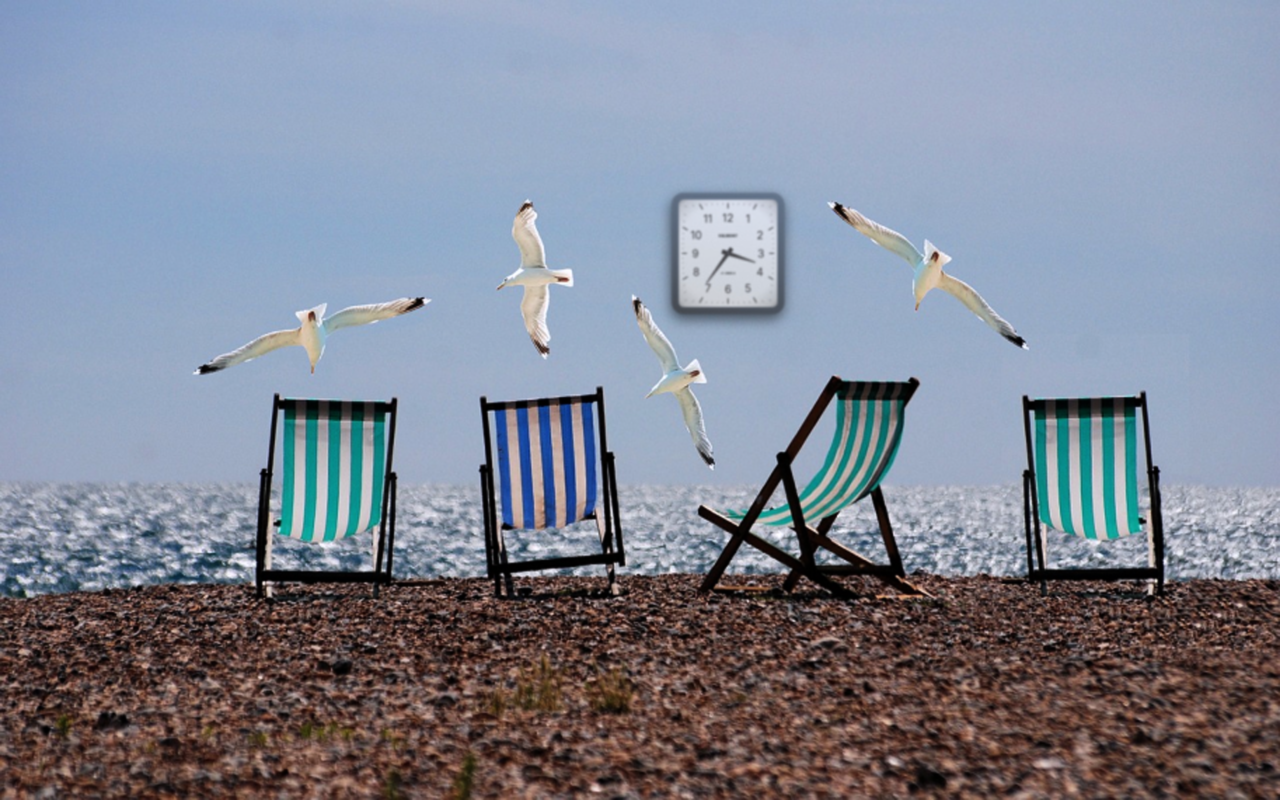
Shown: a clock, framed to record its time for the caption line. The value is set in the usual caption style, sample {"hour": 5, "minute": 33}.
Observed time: {"hour": 3, "minute": 36}
